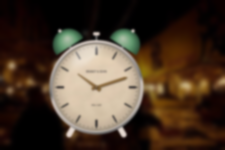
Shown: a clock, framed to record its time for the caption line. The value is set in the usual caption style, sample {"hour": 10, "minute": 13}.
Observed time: {"hour": 10, "minute": 12}
